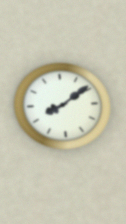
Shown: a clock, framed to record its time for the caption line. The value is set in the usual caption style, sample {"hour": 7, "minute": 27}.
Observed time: {"hour": 8, "minute": 9}
